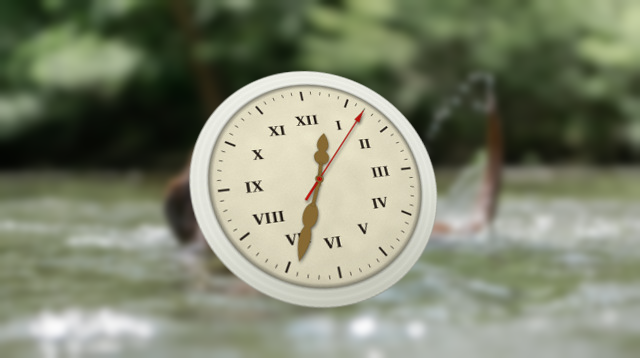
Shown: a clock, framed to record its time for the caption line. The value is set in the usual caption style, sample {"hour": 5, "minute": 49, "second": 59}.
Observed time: {"hour": 12, "minute": 34, "second": 7}
